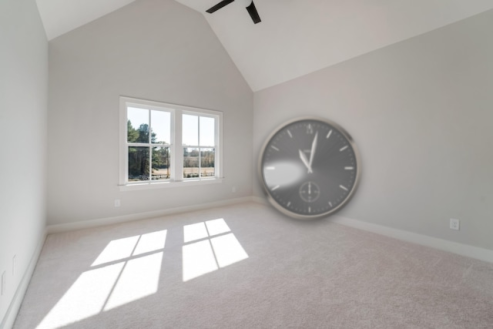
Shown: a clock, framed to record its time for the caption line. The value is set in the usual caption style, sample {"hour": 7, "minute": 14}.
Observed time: {"hour": 11, "minute": 2}
